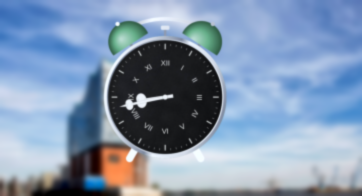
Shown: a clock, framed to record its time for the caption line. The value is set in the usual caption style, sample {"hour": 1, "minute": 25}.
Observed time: {"hour": 8, "minute": 43}
